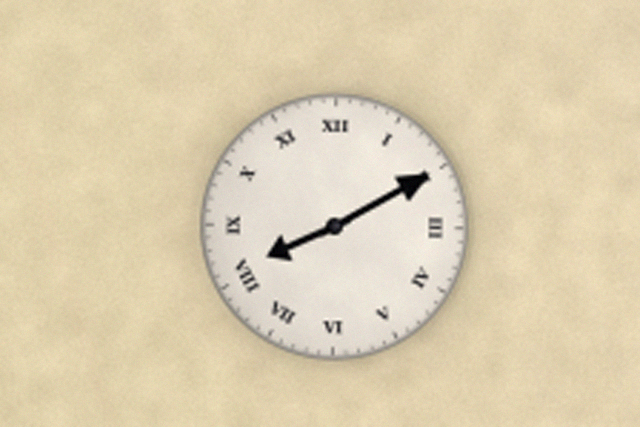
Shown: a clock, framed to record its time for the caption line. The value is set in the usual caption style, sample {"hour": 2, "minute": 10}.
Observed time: {"hour": 8, "minute": 10}
